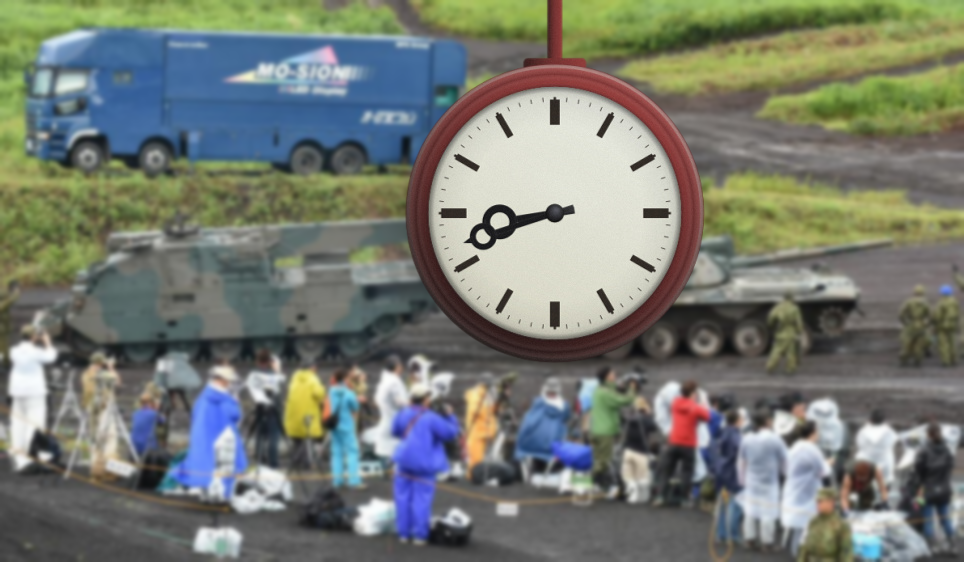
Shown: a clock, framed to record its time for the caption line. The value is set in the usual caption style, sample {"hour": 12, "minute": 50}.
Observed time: {"hour": 8, "minute": 42}
